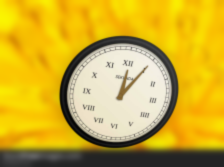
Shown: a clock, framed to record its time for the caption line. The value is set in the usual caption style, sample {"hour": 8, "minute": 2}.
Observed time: {"hour": 12, "minute": 5}
